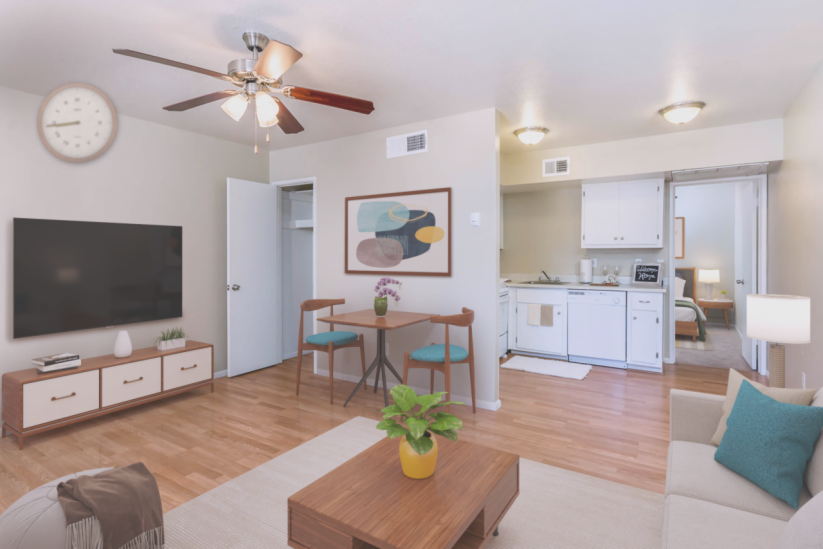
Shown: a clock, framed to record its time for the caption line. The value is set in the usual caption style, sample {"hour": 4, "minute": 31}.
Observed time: {"hour": 8, "minute": 44}
